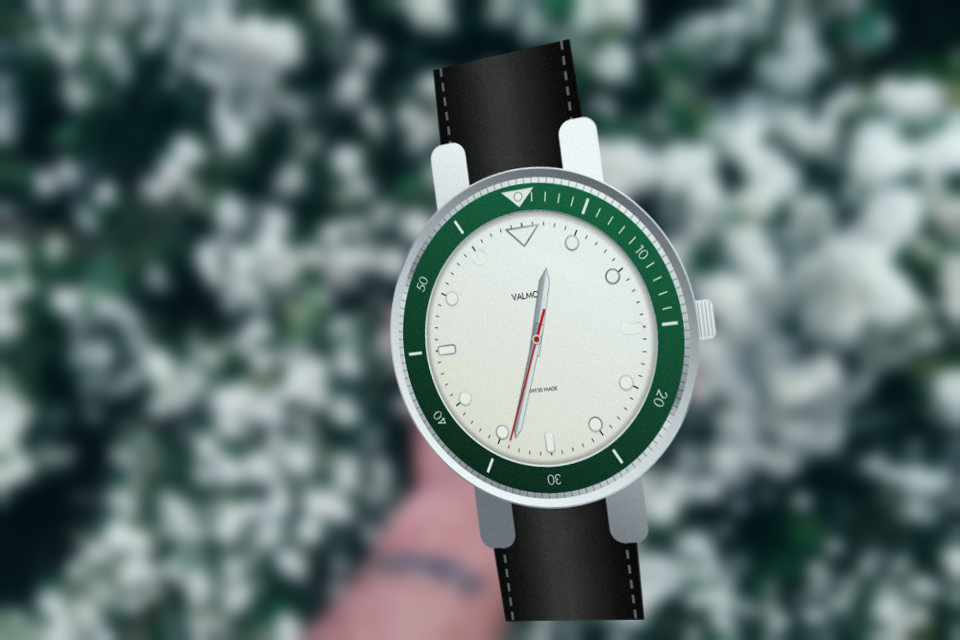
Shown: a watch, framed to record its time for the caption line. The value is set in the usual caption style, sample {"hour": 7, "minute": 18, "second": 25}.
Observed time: {"hour": 12, "minute": 33, "second": 34}
